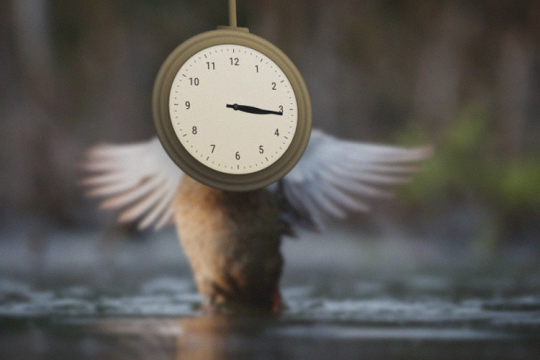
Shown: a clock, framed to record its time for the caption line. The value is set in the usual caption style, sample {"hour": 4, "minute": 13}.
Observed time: {"hour": 3, "minute": 16}
